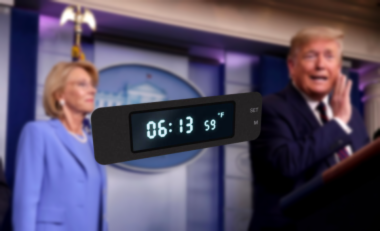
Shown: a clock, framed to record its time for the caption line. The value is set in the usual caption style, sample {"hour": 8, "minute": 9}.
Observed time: {"hour": 6, "minute": 13}
